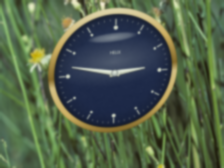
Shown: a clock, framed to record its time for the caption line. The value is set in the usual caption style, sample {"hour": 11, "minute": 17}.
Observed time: {"hour": 2, "minute": 47}
